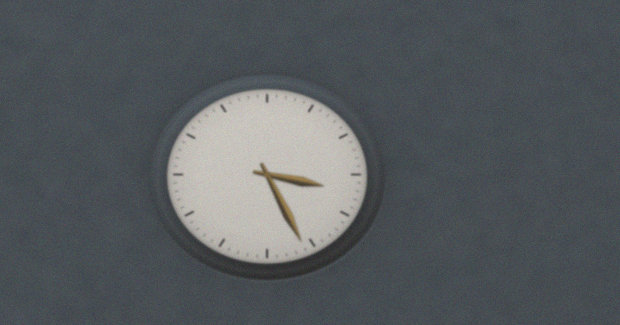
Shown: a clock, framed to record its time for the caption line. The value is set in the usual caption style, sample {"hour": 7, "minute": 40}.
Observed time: {"hour": 3, "minute": 26}
